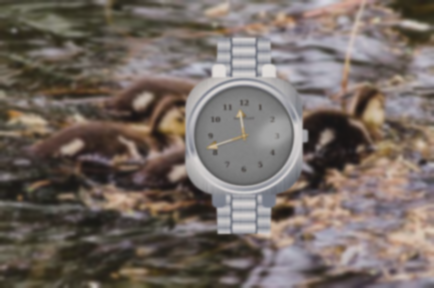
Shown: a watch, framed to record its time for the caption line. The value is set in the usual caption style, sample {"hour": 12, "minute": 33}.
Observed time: {"hour": 11, "minute": 42}
